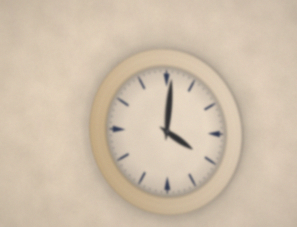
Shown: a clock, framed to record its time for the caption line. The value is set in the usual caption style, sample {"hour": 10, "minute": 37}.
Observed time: {"hour": 4, "minute": 1}
